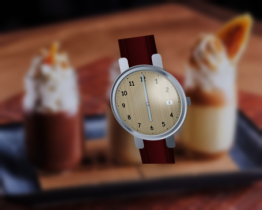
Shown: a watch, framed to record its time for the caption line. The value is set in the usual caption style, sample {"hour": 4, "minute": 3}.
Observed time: {"hour": 6, "minute": 0}
